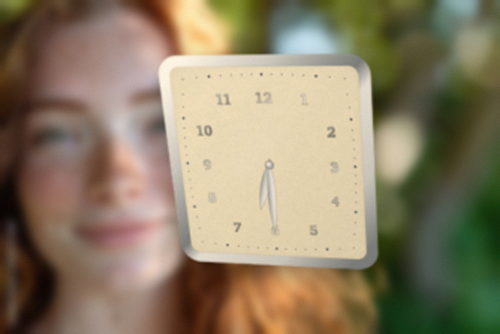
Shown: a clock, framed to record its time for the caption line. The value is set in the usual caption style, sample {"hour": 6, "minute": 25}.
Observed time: {"hour": 6, "minute": 30}
